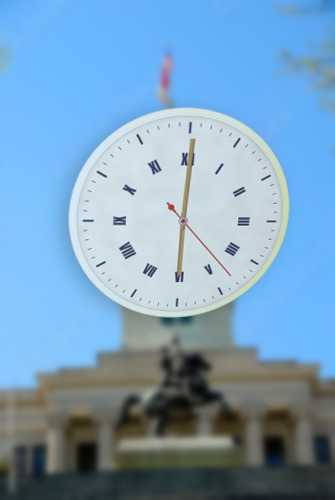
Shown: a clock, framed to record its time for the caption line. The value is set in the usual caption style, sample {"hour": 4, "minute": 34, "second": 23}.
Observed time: {"hour": 6, "minute": 0, "second": 23}
